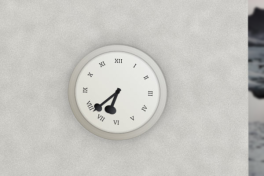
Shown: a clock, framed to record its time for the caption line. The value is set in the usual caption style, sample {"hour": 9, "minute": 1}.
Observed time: {"hour": 6, "minute": 38}
